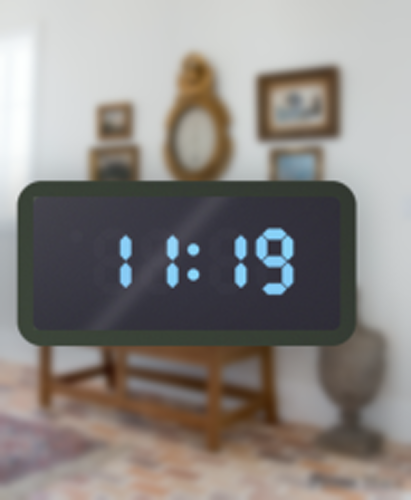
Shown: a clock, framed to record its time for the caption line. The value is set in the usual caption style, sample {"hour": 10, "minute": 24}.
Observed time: {"hour": 11, "minute": 19}
